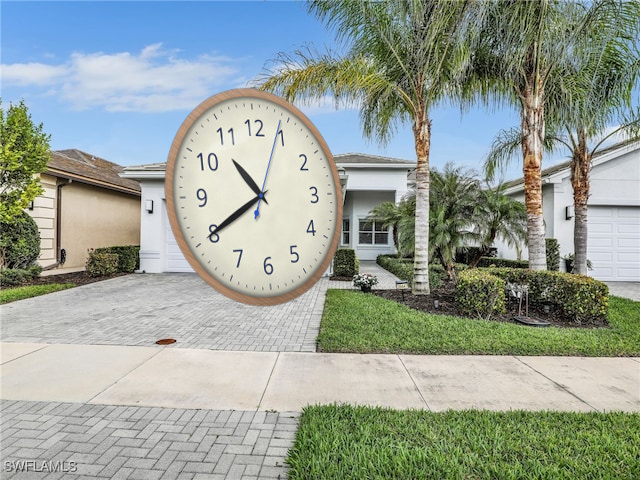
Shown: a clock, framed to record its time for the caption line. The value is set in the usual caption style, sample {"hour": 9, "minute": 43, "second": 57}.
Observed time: {"hour": 10, "minute": 40, "second": 4}
